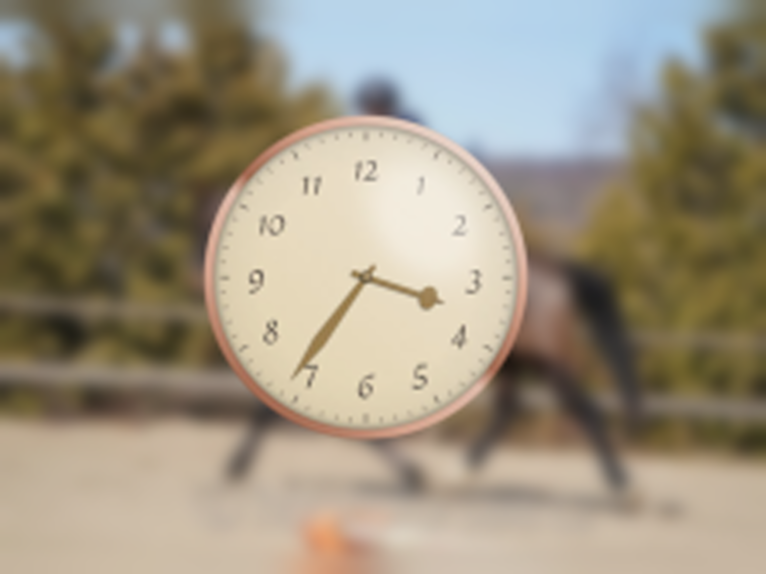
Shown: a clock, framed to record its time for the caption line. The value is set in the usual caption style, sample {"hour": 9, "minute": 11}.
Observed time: {"hour": 3, "minute": 36}
